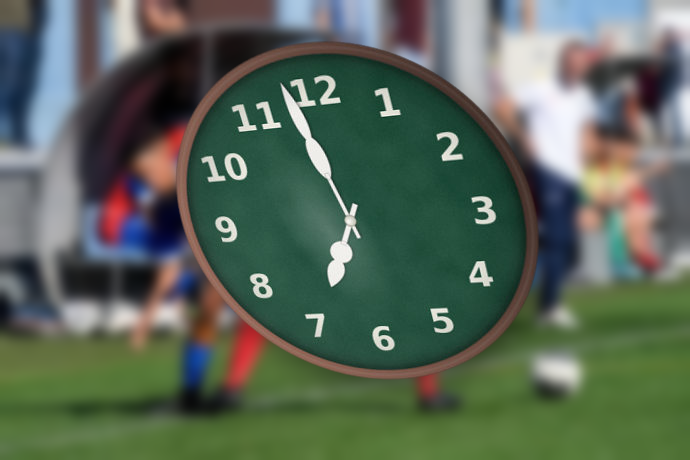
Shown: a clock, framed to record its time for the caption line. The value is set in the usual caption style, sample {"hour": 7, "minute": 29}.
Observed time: {"hour": 6, "minute": 58}
